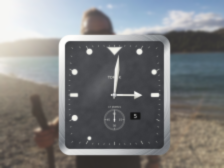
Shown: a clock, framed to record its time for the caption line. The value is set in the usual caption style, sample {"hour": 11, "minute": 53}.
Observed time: {"hour": 3, "minute": 1}
